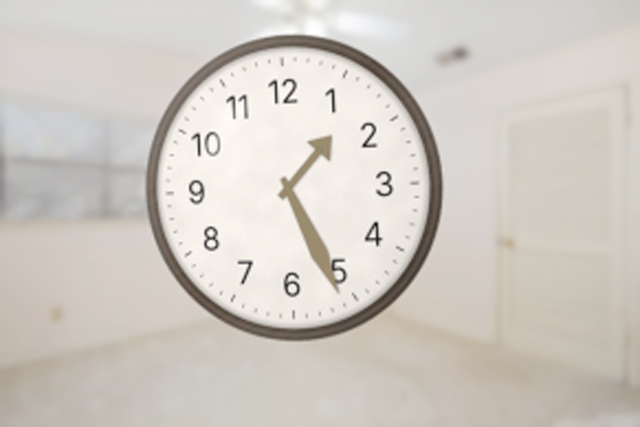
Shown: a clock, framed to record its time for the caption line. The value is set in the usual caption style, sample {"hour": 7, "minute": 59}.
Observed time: {"hour": 1, "minute": 26}
